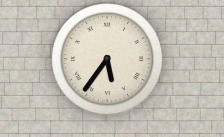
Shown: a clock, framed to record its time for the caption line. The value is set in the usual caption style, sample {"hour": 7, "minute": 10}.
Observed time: {"hour": 5, "minute": 36}
